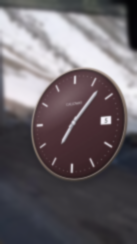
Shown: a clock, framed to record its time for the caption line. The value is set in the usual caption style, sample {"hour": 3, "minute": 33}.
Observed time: {"hour": 7, "minute": 7}
